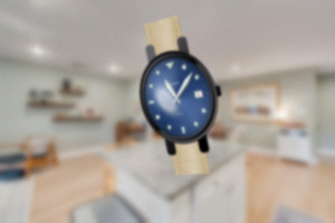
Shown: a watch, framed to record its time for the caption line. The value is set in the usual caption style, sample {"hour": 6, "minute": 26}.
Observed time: {"hour": 11, "minute": 8}
